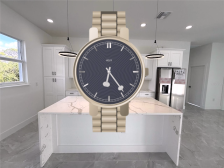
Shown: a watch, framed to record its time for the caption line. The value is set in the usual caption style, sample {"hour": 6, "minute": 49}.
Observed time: {"hour": 6, "minute": 24}
